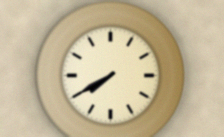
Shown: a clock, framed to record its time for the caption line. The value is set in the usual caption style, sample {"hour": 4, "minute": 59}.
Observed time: {"hour": 7, "minute": 40}
